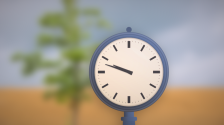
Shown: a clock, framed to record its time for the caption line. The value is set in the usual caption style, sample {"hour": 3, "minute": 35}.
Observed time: {"hour": 9, "minute": 48}
